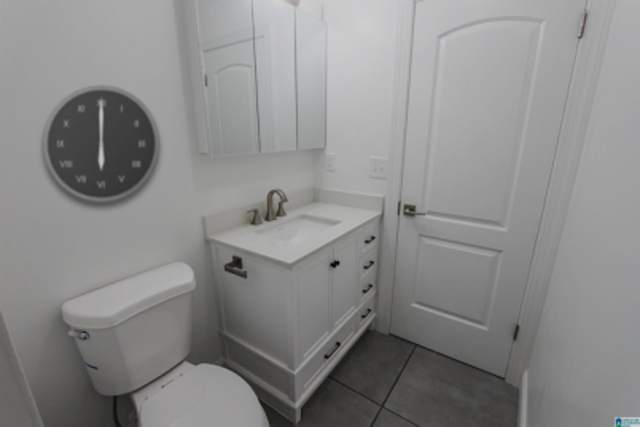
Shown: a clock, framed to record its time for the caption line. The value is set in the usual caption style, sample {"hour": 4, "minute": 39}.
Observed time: {"hour": 6, "minute": 0}
